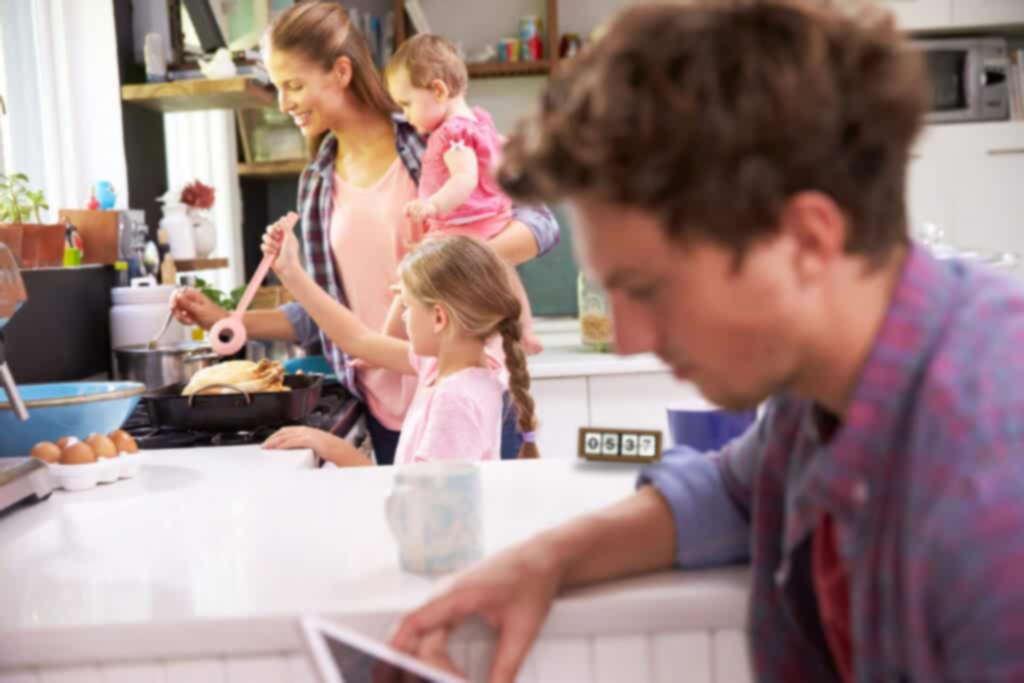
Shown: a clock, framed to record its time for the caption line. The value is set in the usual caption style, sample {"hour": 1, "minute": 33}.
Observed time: {"hour": 5, "minute": 37}
